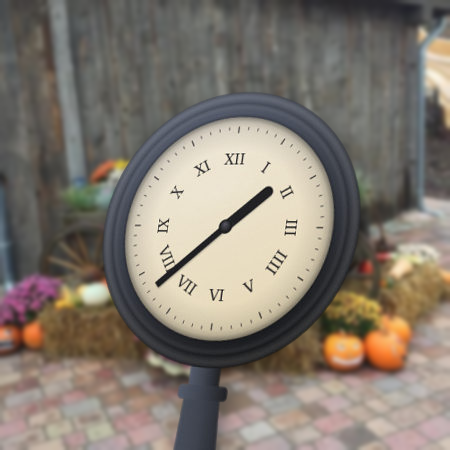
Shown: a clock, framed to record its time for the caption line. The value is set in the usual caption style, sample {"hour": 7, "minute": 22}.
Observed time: {"hour": 1, "minute": 38}
